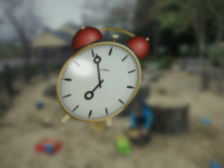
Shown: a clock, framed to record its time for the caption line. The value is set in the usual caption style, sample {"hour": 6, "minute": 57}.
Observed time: {"hour": 6, "minute": 56}
